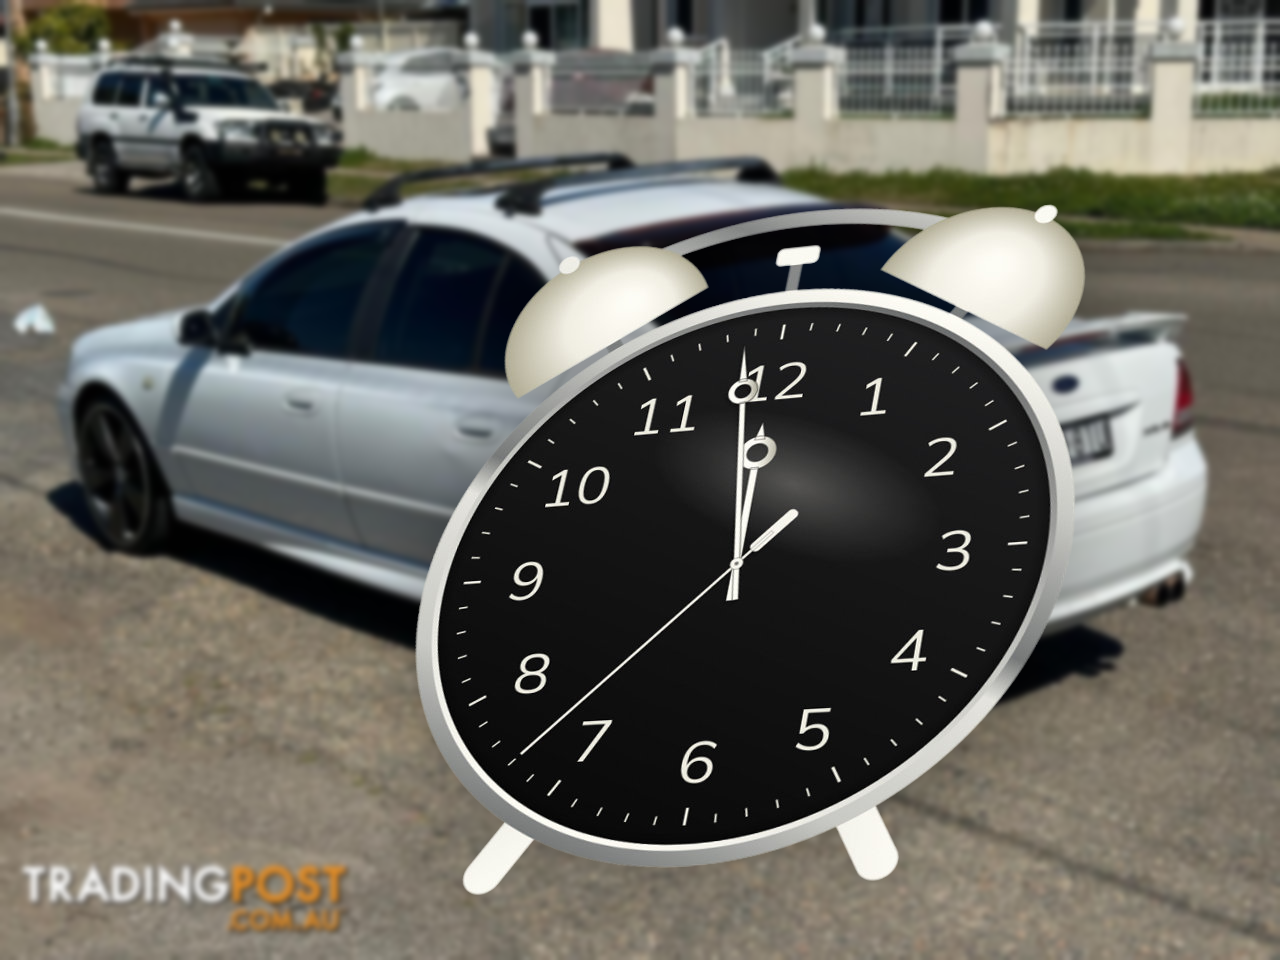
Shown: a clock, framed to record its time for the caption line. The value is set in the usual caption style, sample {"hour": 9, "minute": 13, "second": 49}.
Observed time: {"hour": 11, "minute": 58, "second": 37}
